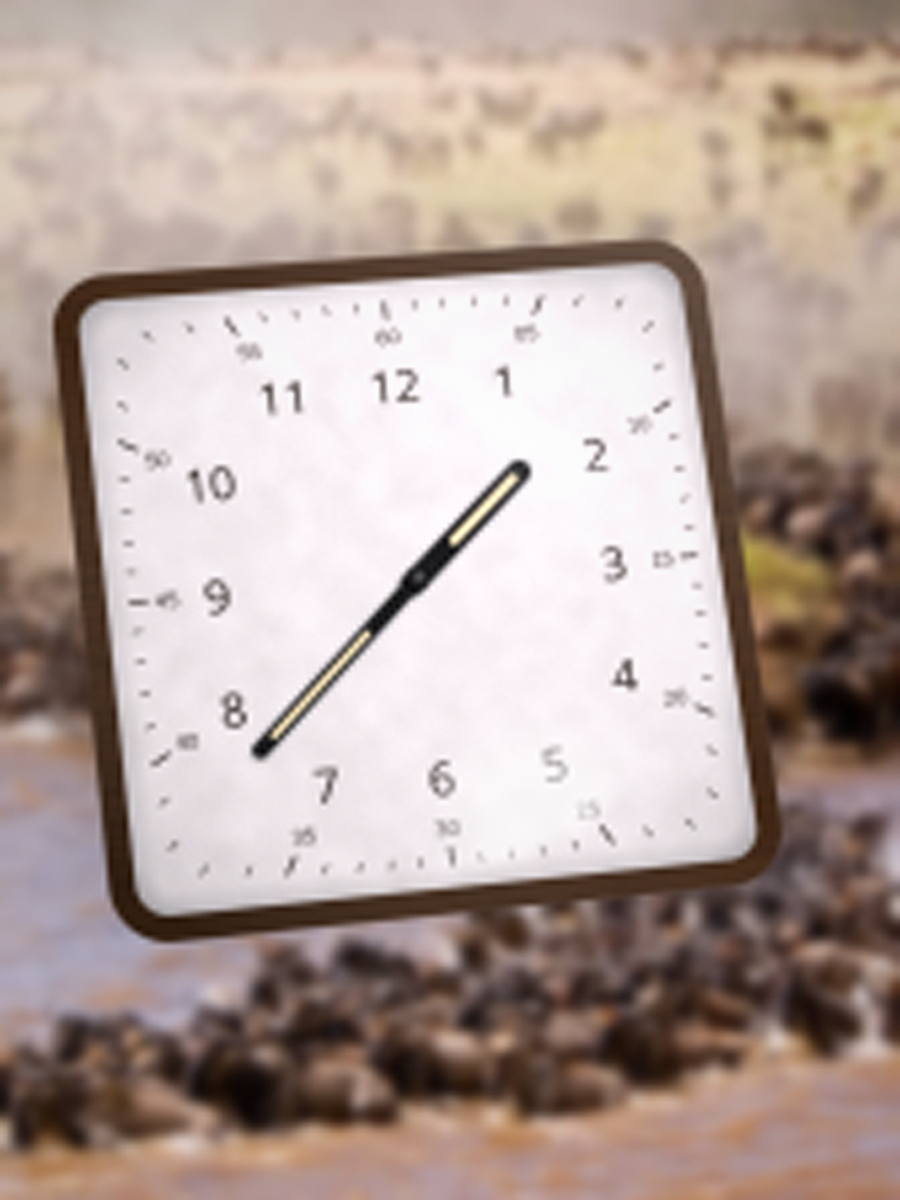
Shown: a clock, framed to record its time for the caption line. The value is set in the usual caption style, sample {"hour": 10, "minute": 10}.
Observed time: {"hour": 1, "minute": 38}
